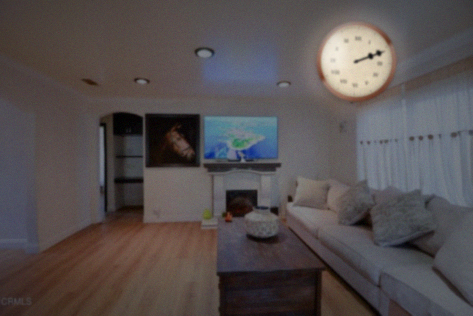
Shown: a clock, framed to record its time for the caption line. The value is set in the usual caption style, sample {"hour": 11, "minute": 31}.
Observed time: {"hour": 2, "minute": 11}
